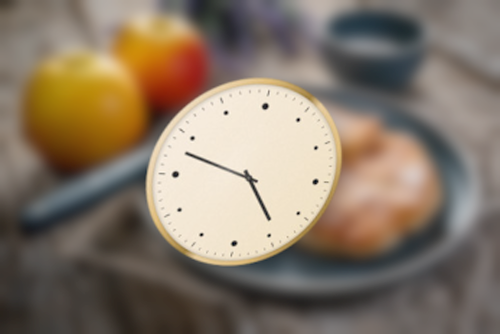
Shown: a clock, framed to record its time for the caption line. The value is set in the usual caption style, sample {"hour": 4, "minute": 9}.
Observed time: {"hour": 4, "minute": 48}
